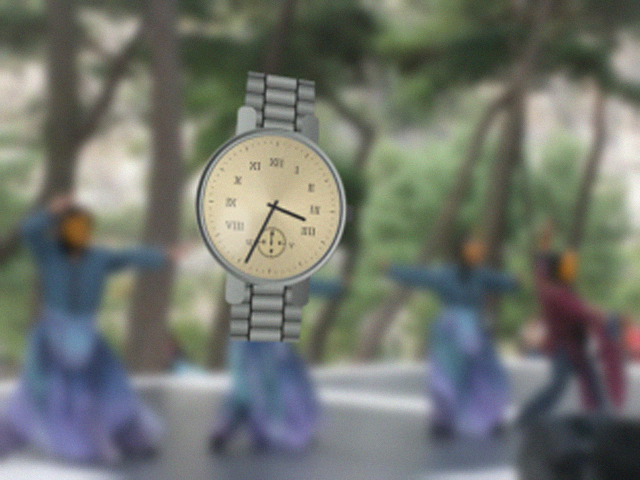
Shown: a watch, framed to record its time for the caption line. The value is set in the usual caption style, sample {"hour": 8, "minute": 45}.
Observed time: {"hour": 3, "minute": 34}
